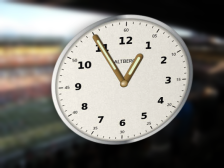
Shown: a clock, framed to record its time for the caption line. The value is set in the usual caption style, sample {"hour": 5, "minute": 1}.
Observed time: {"hour": 12, "minute": 55}
